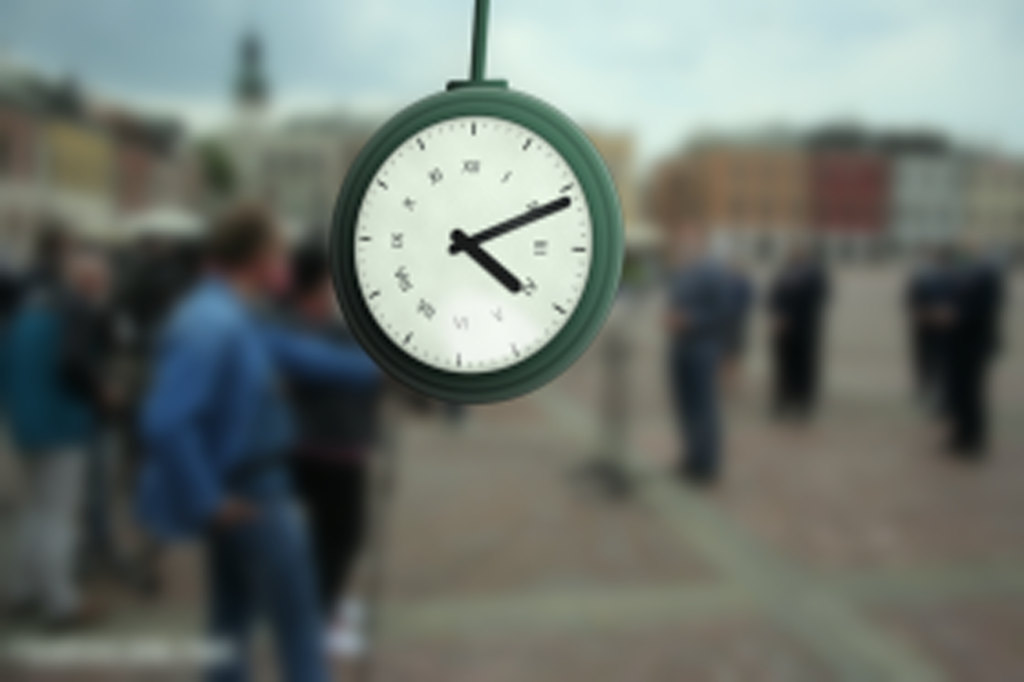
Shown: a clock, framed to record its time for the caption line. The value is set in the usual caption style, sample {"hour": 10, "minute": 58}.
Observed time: {"hour": 4, "minute": 11}
